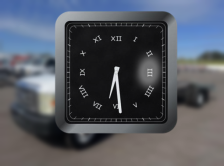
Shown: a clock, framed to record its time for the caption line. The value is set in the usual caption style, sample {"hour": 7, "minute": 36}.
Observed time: {"hour": 6, "minute": 29}
